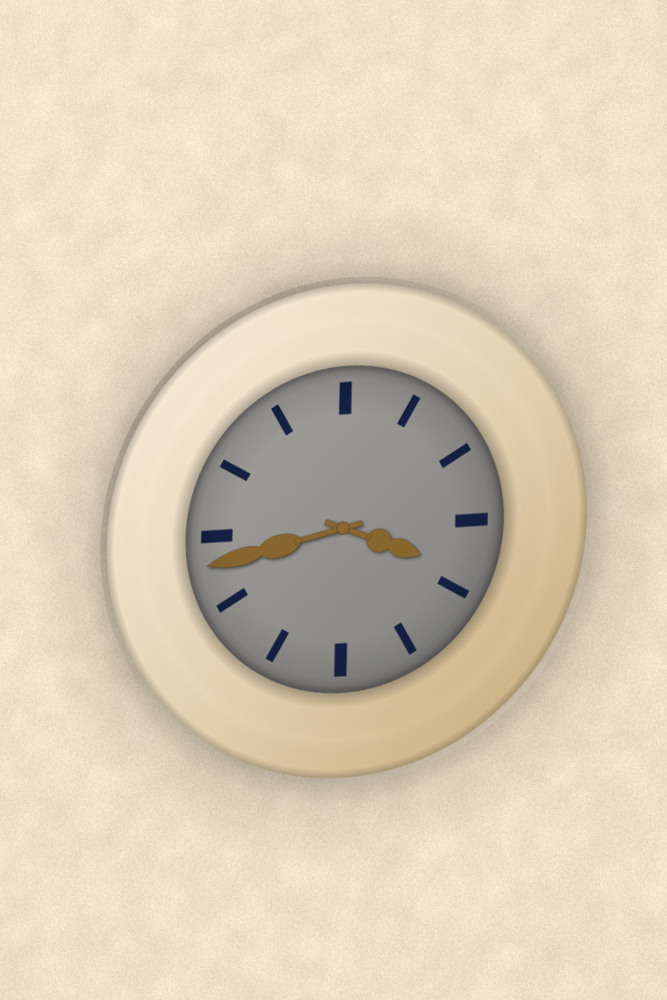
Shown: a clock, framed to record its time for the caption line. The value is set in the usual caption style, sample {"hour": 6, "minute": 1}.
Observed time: {"hour": 3, "minute": 43}
